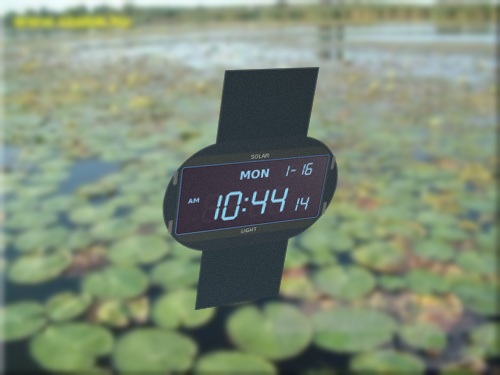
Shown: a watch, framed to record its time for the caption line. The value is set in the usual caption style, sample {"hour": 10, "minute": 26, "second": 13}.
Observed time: {"hour": 10, "minute": 44, "second": 14}
